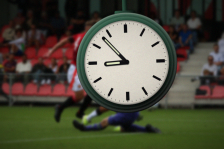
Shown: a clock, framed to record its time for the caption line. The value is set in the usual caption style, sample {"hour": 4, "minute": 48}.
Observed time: {"hour": 8, "minute": 53}
